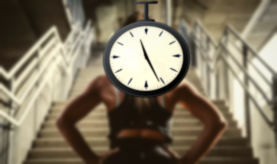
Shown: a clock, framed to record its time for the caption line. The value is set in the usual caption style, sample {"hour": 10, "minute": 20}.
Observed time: {"hour": 11, "minute": 26}
